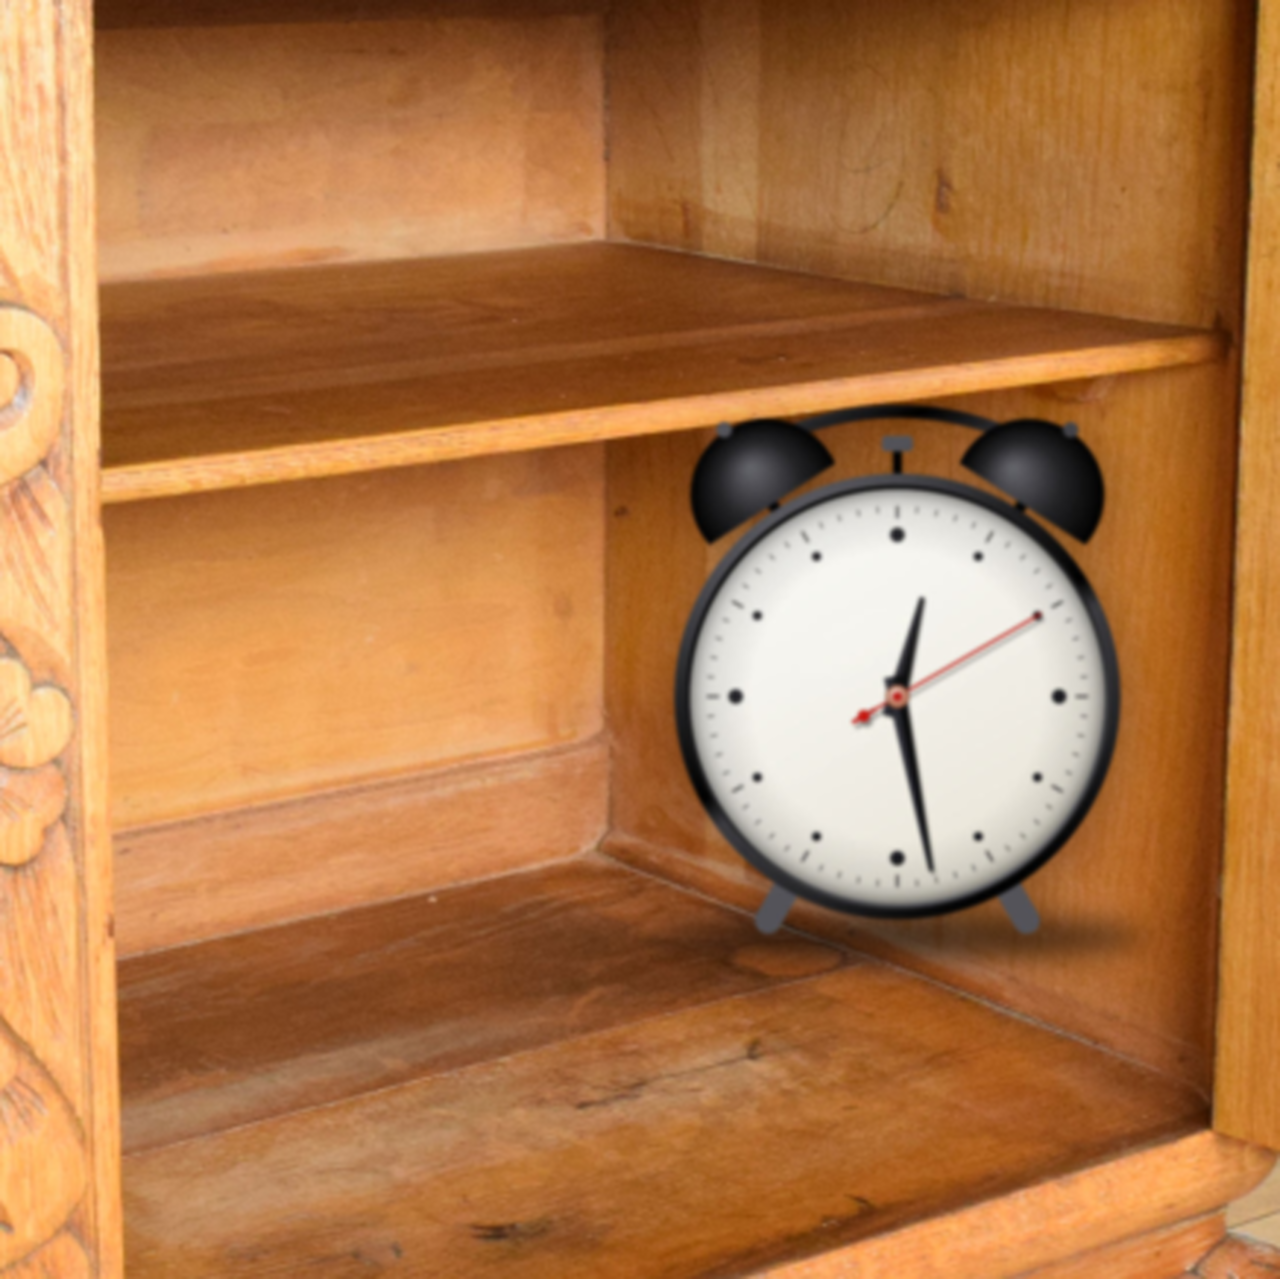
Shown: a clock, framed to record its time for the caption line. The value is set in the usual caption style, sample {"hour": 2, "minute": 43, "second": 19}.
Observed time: {"hour": 12, "minute": 28, "second": 10}
